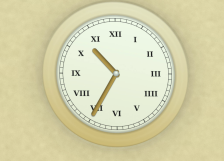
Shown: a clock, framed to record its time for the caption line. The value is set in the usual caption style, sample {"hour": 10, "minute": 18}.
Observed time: {"hour": 10, "minute": 35}
